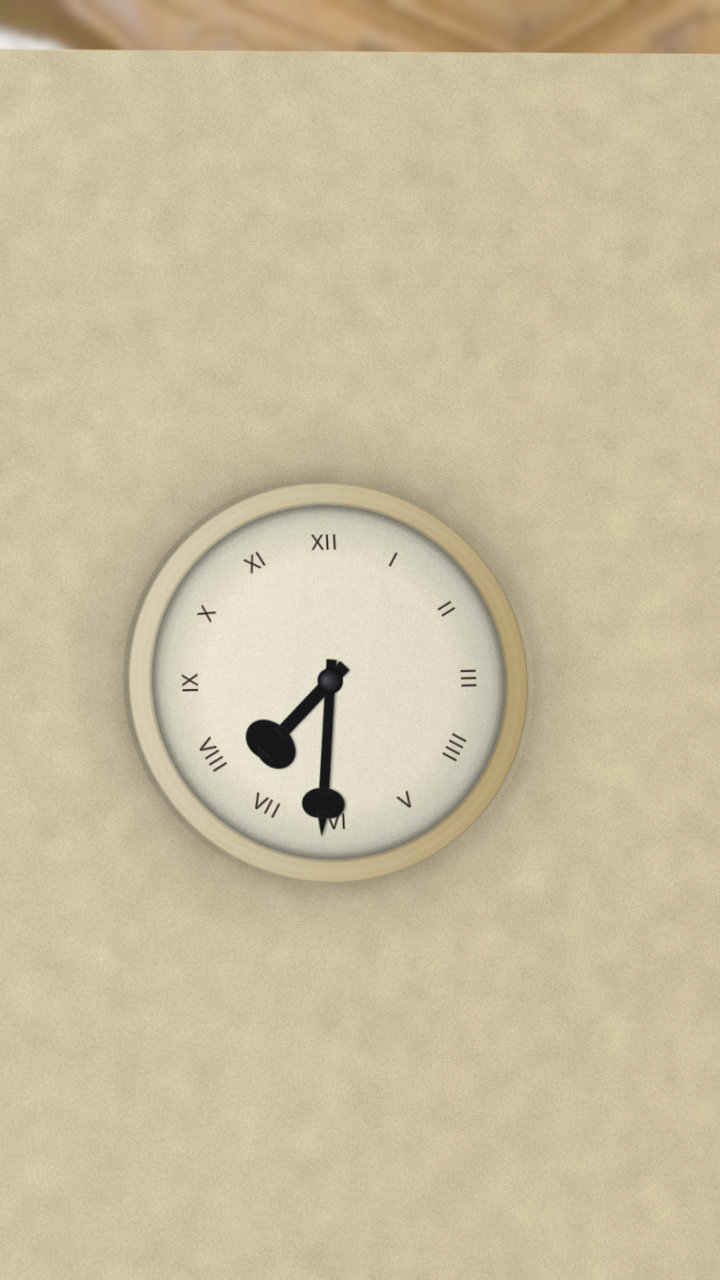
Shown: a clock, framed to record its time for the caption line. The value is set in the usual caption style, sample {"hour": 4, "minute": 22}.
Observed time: {"hour": 7, "minute": 31}
